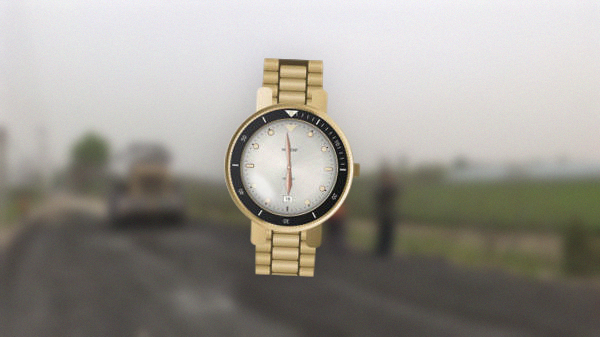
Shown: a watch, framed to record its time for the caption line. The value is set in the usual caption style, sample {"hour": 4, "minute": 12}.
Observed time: {"hour": 5, "minute": 59}
